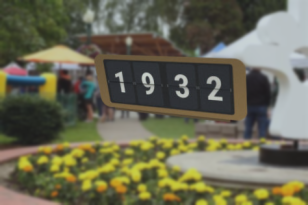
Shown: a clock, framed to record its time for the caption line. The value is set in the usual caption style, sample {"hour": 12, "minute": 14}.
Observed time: {"hour": 19, "minute": 32}
